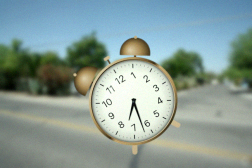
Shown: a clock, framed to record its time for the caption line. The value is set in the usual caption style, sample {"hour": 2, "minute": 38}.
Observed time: {"hour": 7, "minute": 32}
